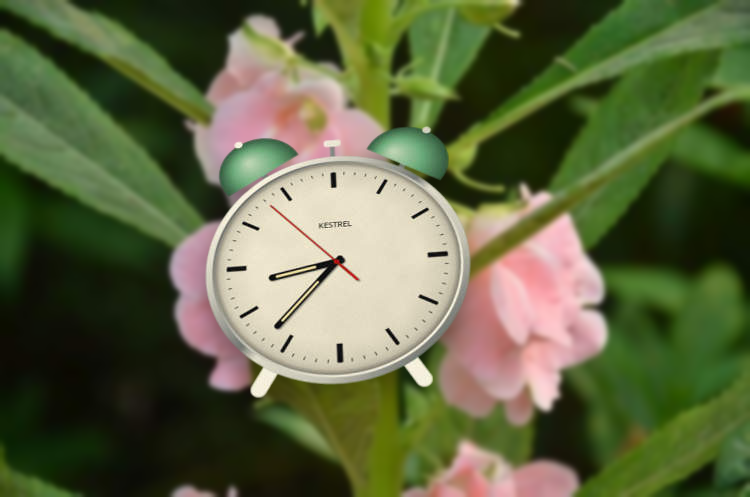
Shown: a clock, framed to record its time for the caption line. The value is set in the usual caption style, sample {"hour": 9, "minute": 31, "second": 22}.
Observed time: {"hour": 8, "minute": 36, "second": 53}
